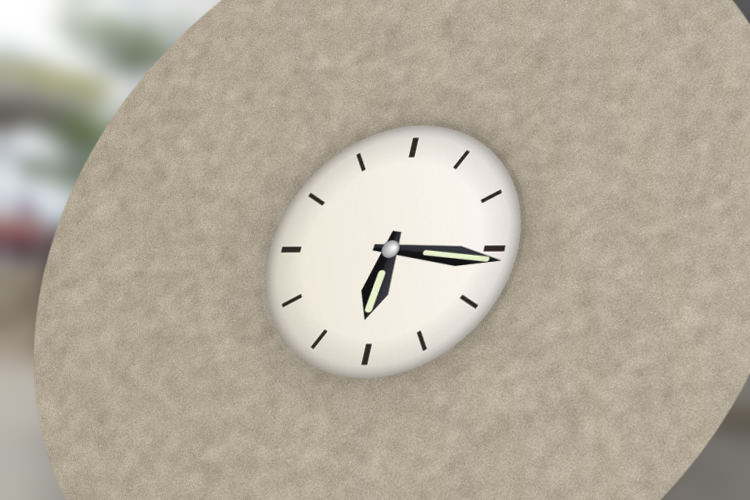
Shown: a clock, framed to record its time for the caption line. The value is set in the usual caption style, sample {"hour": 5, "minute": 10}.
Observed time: {"hour": 6, "minute": 16}
